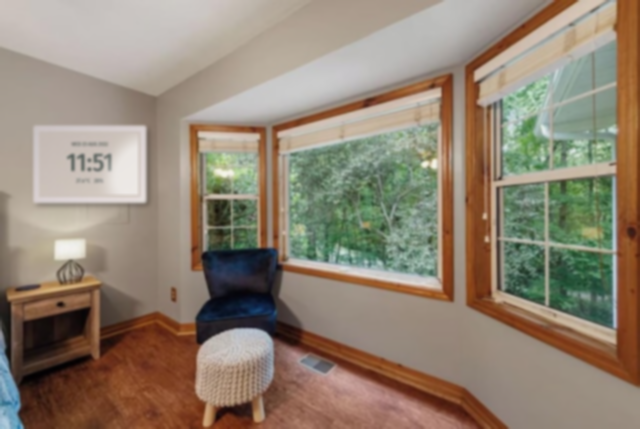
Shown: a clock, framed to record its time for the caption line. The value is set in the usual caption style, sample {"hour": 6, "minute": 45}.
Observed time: {"hour": 11, "minute": 51}
